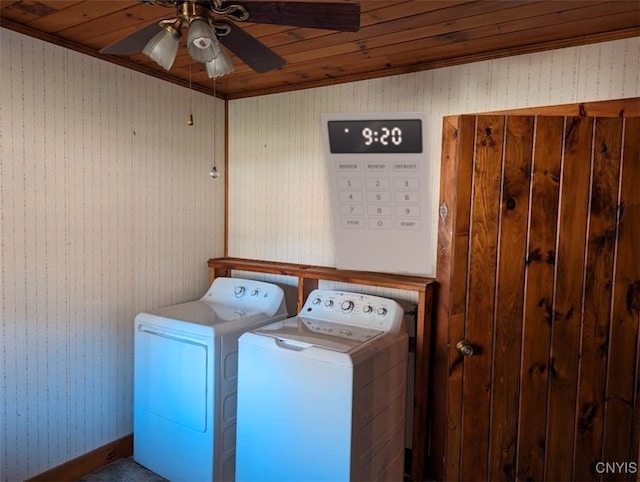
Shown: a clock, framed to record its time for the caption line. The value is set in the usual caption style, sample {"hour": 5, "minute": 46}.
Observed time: {"hour": 9, "minute": 20}
